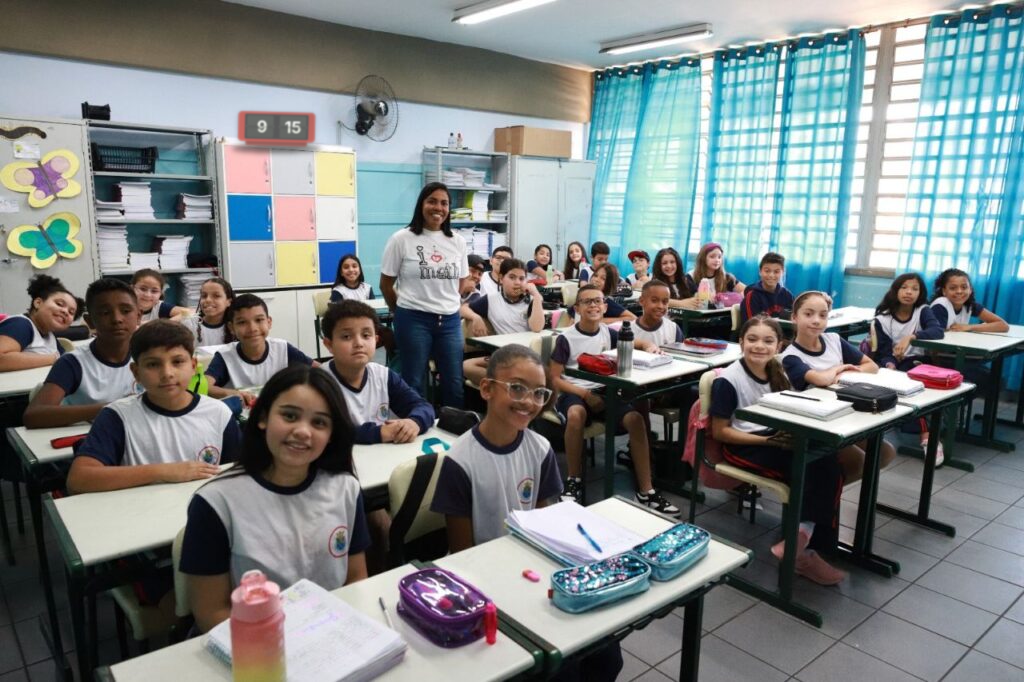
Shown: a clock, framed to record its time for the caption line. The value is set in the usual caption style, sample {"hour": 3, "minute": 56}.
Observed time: {"hour": 9, "minute": 15}
